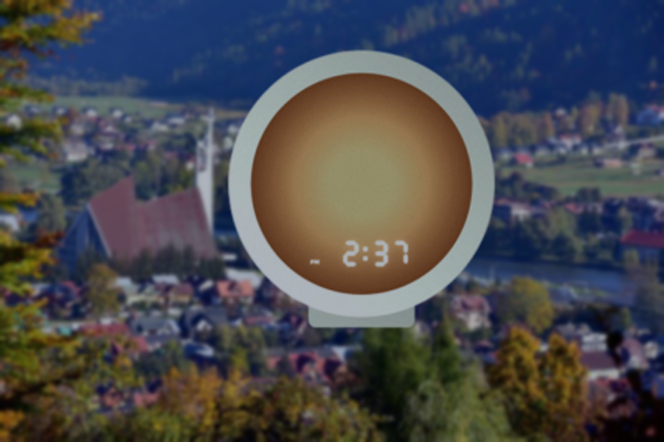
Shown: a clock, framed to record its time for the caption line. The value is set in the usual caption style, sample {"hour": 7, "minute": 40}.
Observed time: {"hour": 2, "minute": 37}
